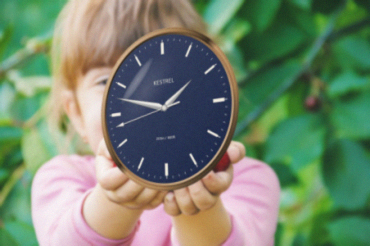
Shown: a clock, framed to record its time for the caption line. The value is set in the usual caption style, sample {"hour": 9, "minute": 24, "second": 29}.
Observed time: {"hour": 1, "minute": 47, "second": 43}
